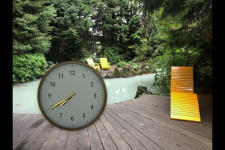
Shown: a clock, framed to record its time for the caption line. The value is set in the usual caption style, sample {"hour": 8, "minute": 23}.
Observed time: {"hour": 7, "minute": 40}
